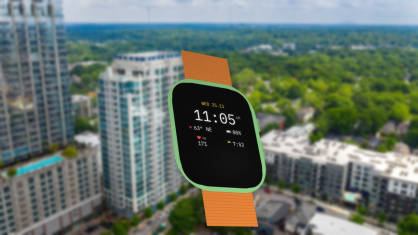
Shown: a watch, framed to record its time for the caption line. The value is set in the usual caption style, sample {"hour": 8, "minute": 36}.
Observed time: {"hour": 11, "minute": 5}
